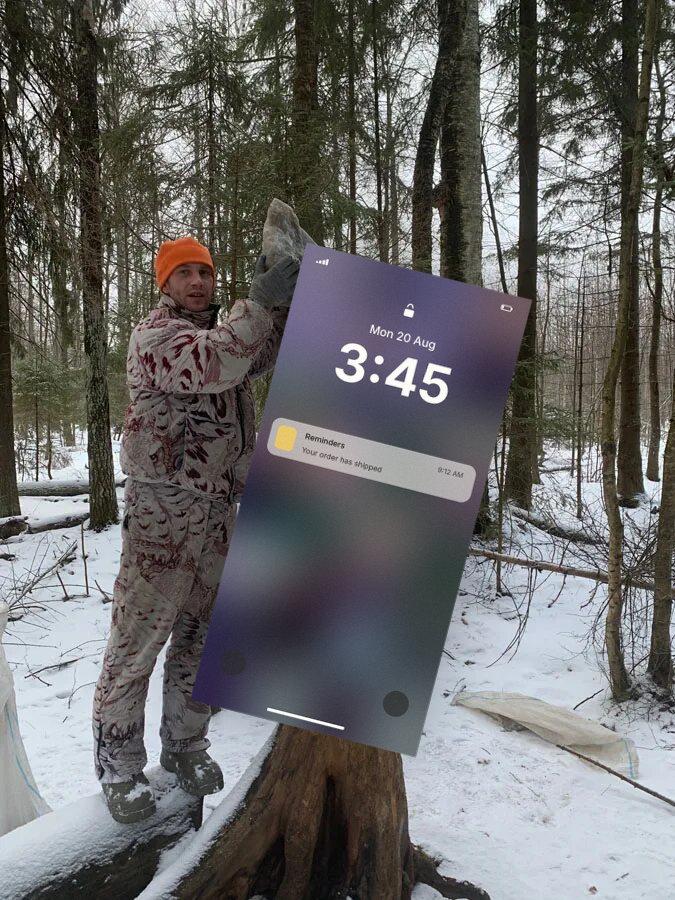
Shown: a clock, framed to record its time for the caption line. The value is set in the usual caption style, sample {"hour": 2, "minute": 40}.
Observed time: {"hour": 3, "minute": 45}
